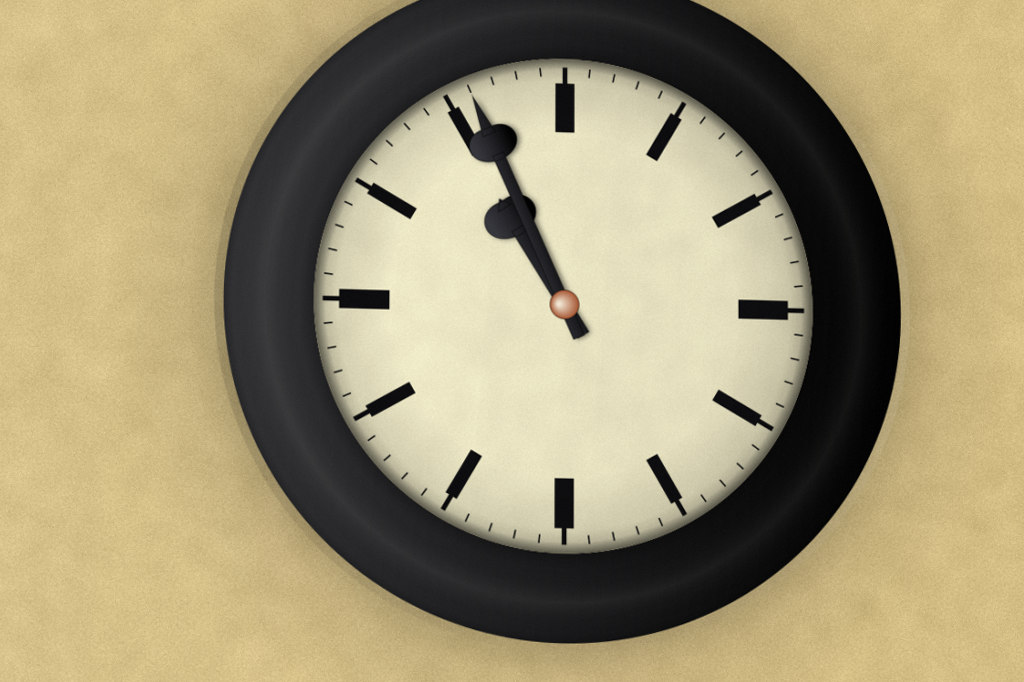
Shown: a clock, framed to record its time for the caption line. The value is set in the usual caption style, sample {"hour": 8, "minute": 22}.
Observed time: {"hour": 10, "minute": 56}
